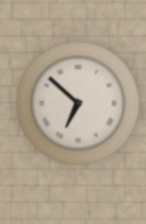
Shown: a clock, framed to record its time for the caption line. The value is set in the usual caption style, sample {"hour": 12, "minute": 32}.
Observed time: {"hour": 6, "minute": 52}
